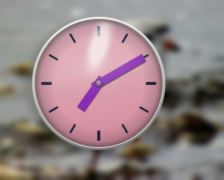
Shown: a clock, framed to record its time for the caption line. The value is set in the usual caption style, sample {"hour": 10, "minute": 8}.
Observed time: {"hour": 7, "minute": 10}
